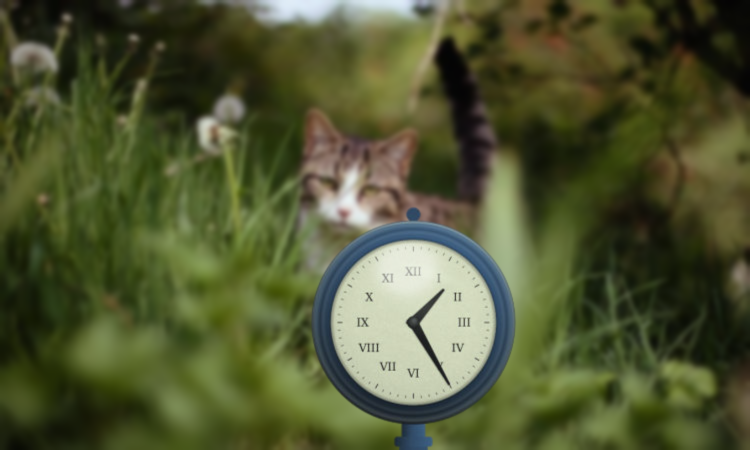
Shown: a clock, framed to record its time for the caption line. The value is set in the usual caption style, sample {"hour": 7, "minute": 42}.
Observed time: {"hour": 1, "minute": 25}
